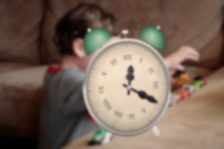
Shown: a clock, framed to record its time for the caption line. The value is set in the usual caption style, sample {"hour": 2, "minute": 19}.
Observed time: {"hour": 12, "minute": 20}
